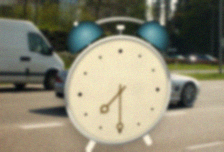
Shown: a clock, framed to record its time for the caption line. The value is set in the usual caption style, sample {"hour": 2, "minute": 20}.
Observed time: {"hour": 7, "minute": 30}
